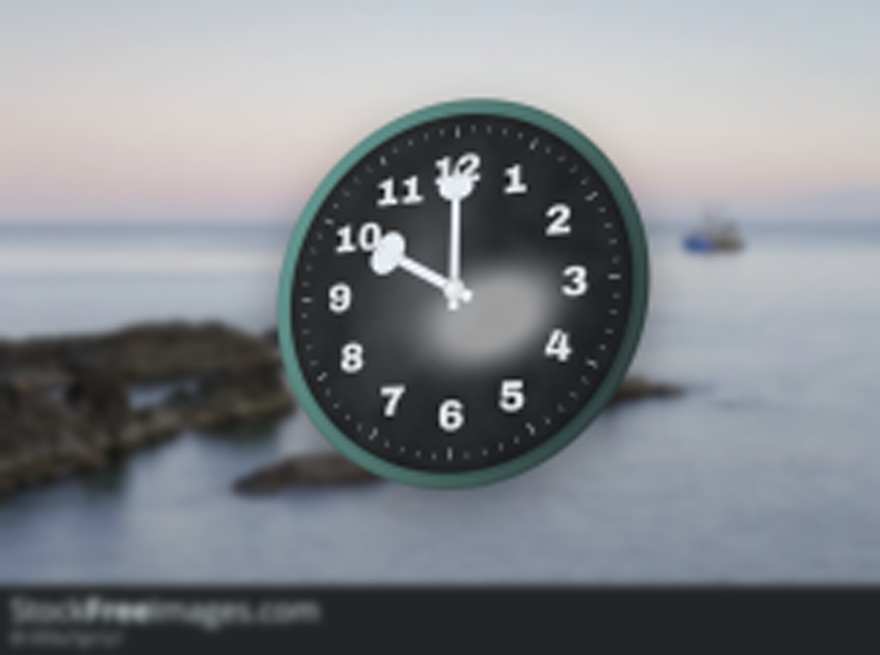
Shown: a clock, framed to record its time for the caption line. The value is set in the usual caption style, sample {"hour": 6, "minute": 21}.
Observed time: {"hour": 10, "minute": 0}
